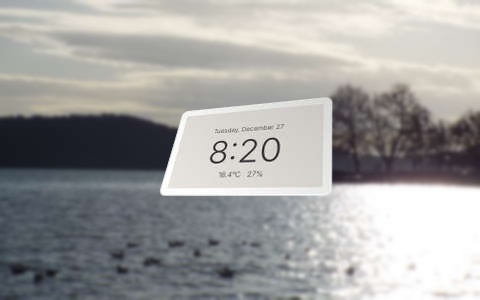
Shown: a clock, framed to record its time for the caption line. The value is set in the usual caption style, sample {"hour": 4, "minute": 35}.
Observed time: {"hour": 8, "minute": 20}
